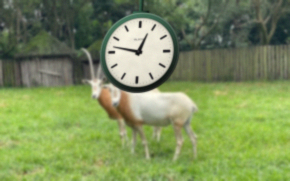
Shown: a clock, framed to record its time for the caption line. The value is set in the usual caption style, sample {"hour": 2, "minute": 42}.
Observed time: {"hour": 12, "minute": 47}
